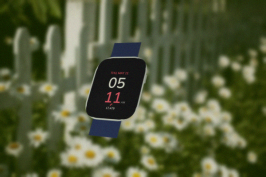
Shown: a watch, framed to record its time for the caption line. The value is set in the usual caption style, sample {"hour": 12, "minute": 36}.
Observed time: {"hour": 5, "minute": 11}
